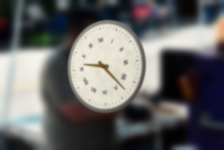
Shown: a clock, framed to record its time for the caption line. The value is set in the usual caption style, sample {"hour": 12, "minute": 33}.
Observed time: {"hour": 9, "minute": 23}
